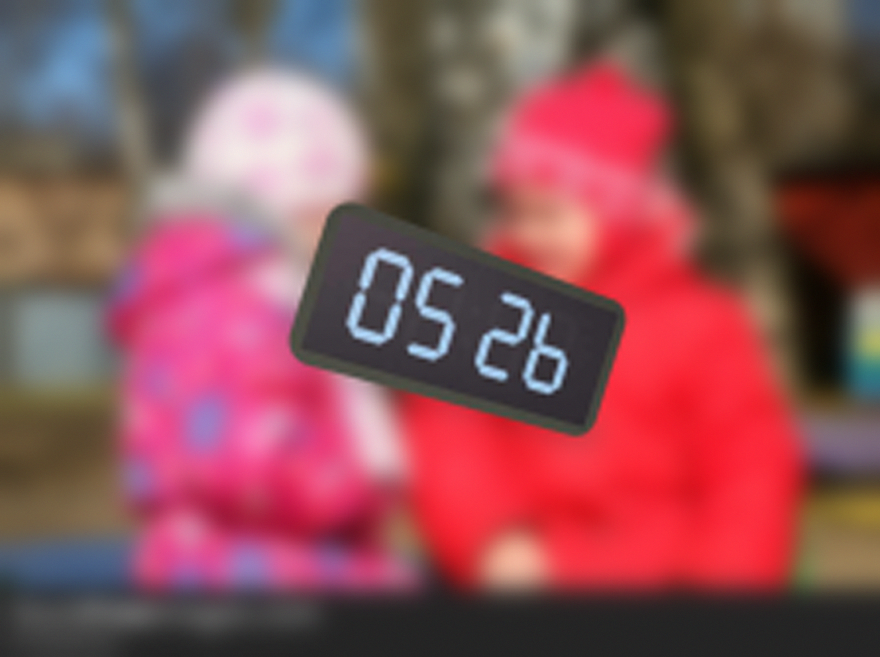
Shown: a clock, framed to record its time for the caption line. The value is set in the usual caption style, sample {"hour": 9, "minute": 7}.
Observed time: {"hour": 5, "minute": 26}
